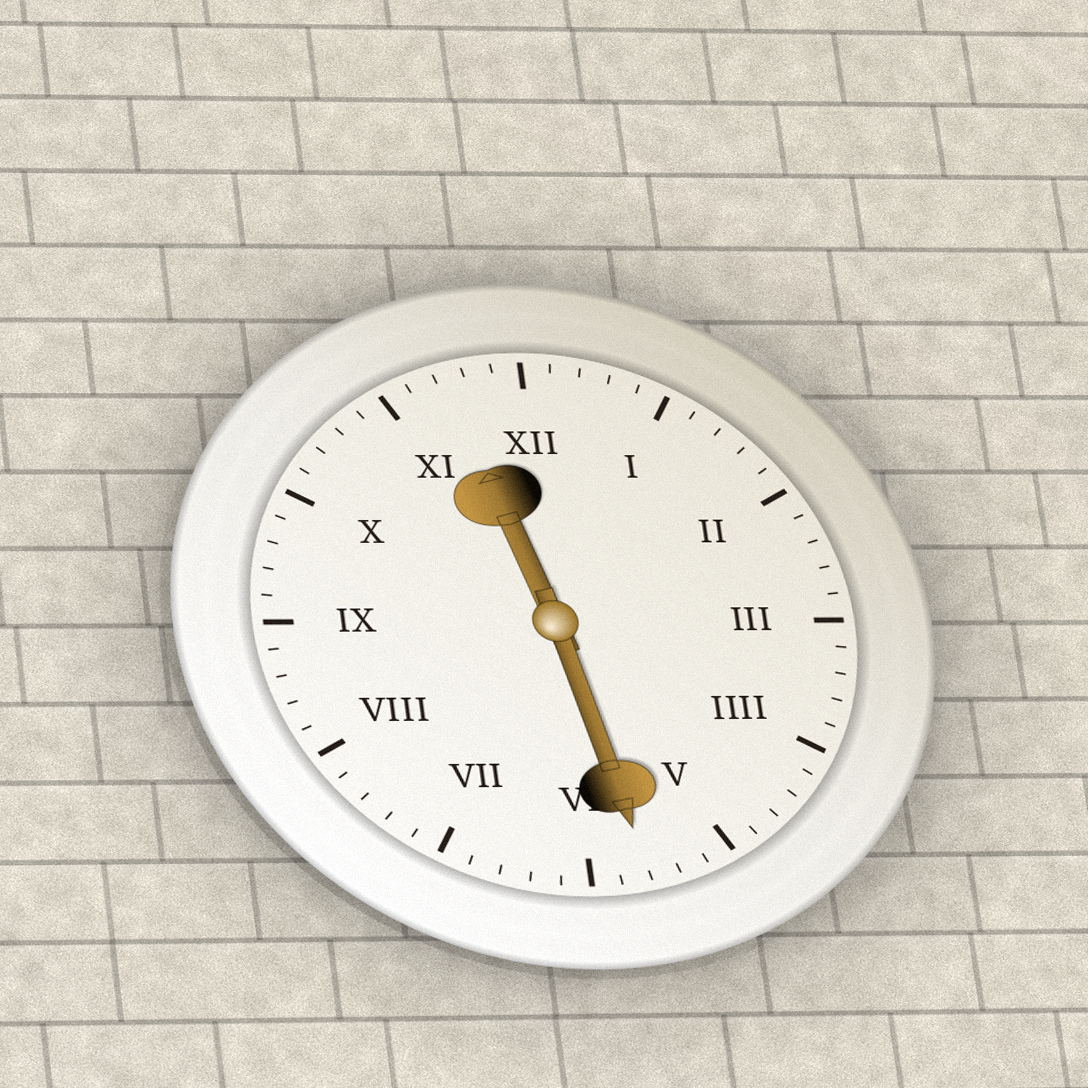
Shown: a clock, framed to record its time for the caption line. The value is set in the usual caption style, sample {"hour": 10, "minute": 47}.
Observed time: {"hour": 11, "minute": 28}
